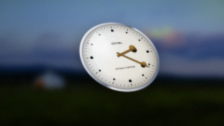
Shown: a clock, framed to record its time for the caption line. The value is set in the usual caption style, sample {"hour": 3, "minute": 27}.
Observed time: {"hour": 2, "minute": 21}
